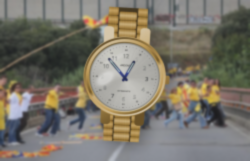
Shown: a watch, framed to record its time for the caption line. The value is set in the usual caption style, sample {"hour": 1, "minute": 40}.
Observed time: {"hour": 12, "minute": 53}
